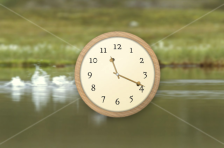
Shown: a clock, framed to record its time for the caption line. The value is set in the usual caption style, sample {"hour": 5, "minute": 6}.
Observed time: {"hour": 11, "minute": 19}
